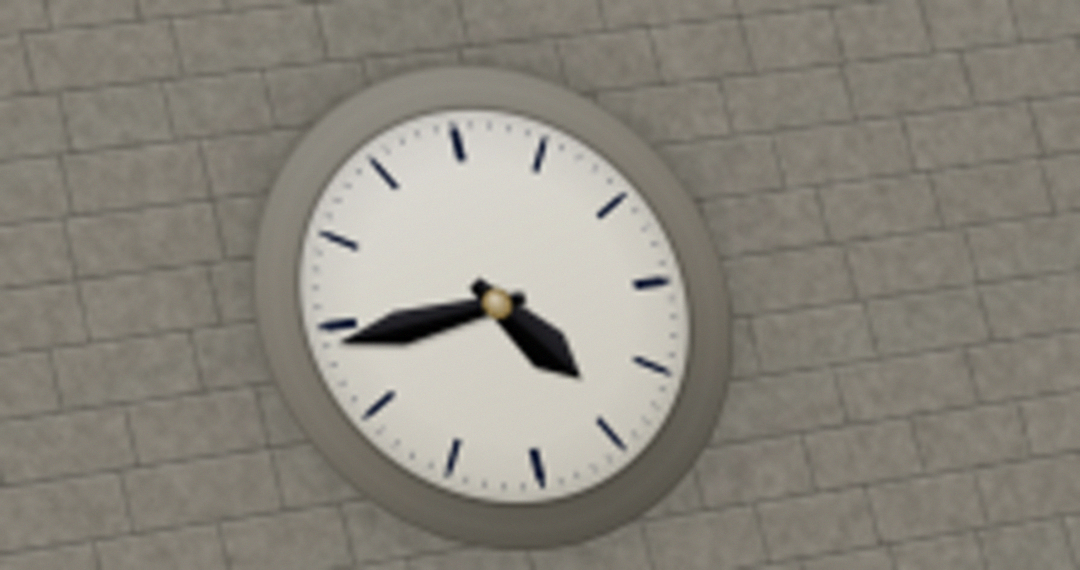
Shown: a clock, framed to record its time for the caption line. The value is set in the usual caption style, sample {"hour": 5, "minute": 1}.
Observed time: {"hour": 4, "minute": 44}
